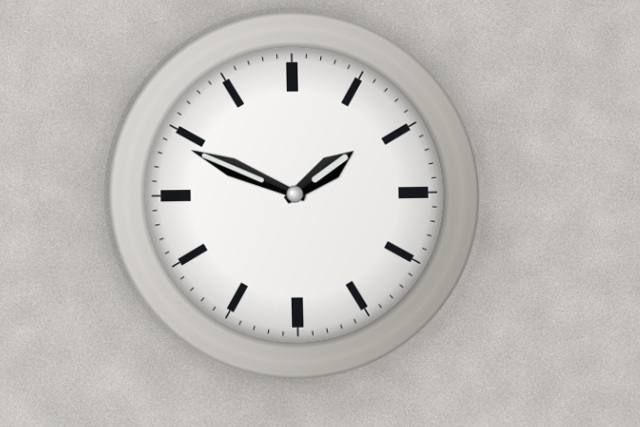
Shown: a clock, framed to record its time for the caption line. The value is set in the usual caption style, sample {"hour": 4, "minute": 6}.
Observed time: {"hour": 1, "minute": 49}
